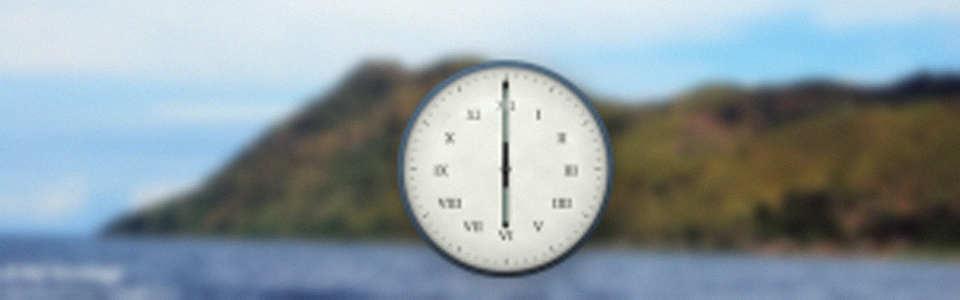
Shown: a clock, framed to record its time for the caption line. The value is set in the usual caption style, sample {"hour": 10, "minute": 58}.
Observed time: {"hour": 6, "minute": 0}
